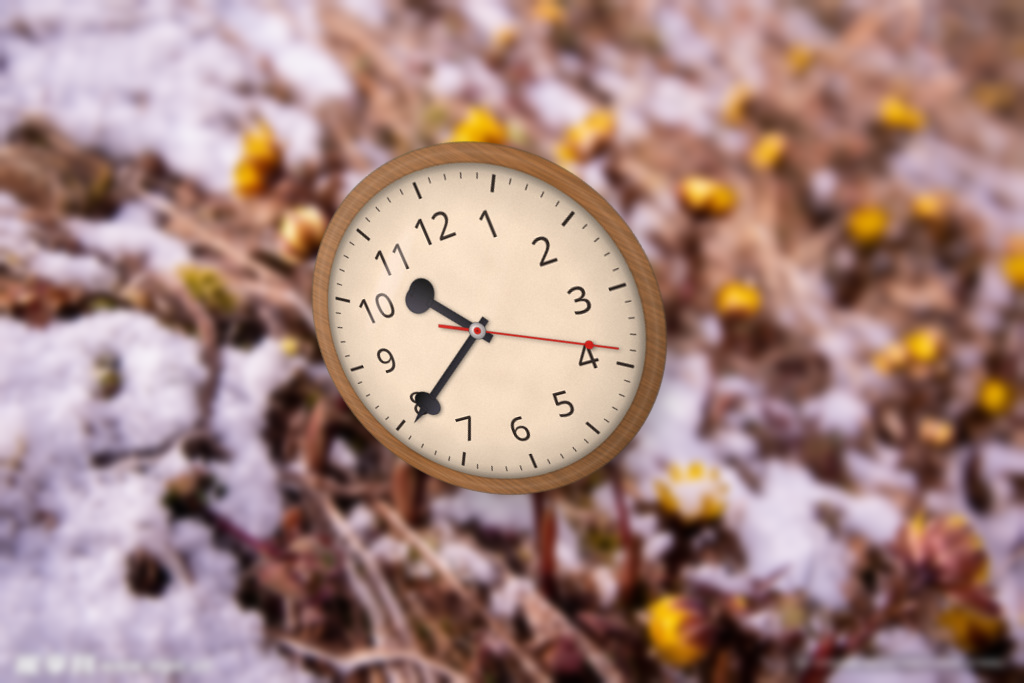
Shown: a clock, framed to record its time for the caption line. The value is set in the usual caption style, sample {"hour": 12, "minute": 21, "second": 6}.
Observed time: {"hour": 10, "minute": 39, "second": 19}
